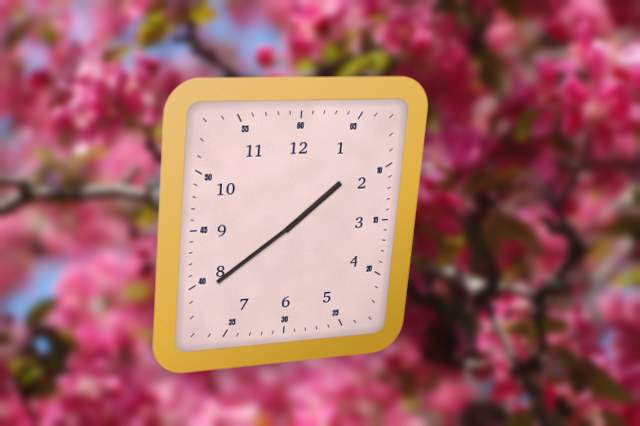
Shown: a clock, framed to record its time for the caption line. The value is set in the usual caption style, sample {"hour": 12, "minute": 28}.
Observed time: {"hour": 1, "minute": 39}
